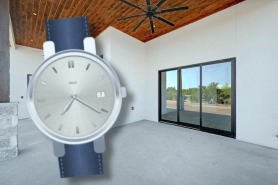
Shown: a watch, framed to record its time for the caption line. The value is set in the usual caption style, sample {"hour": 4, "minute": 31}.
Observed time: {"hour": 7, "minute": 21}
